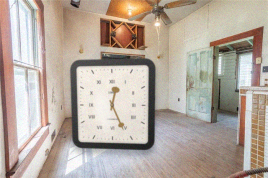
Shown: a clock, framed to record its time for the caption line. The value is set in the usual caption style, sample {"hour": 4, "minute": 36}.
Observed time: {"hour": 12, "minute": 26}
